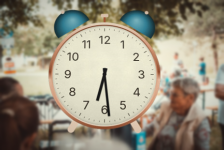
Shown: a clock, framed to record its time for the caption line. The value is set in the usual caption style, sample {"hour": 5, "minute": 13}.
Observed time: {"hour": 6, "minute": 29}
